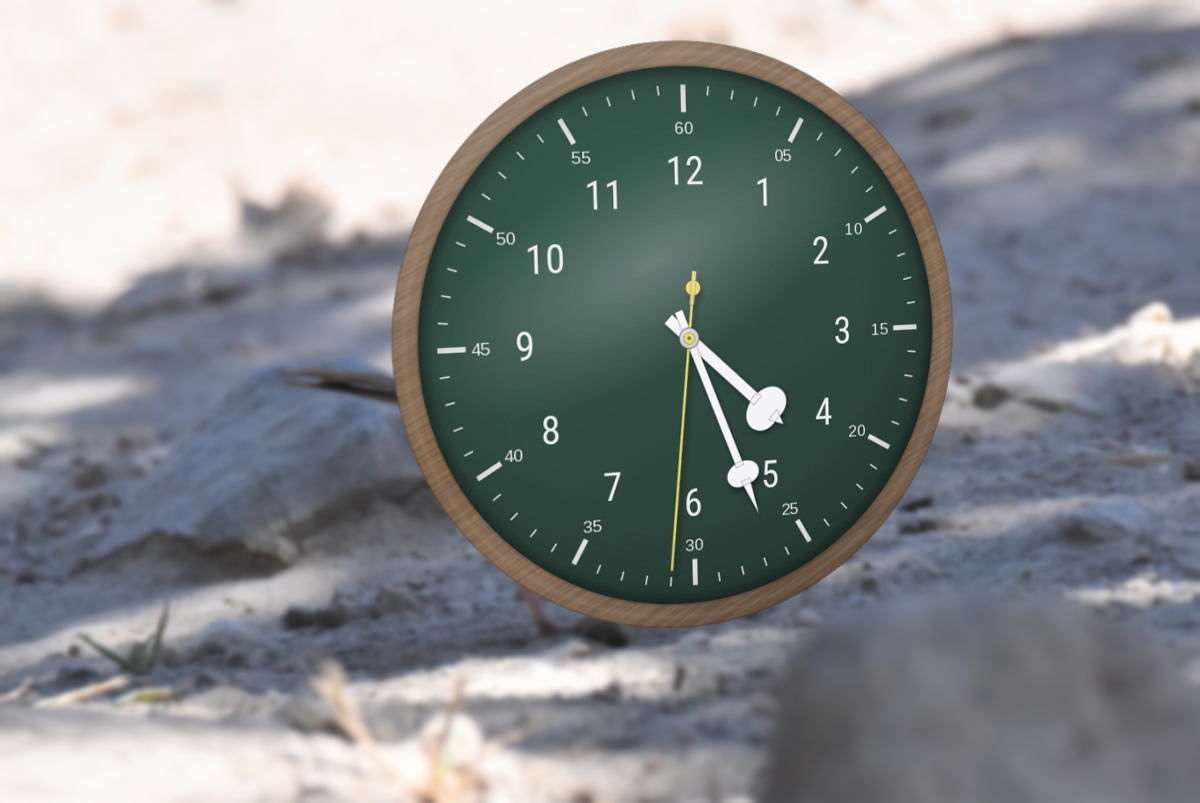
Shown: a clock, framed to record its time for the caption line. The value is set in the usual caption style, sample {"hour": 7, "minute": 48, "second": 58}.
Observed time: {"hour": 4, "minute": 26, "second": 31}
